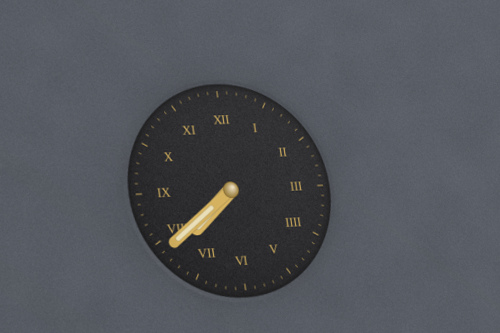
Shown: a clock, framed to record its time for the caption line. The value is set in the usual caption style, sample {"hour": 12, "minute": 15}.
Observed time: {"hour": 7, "minute": 39}
